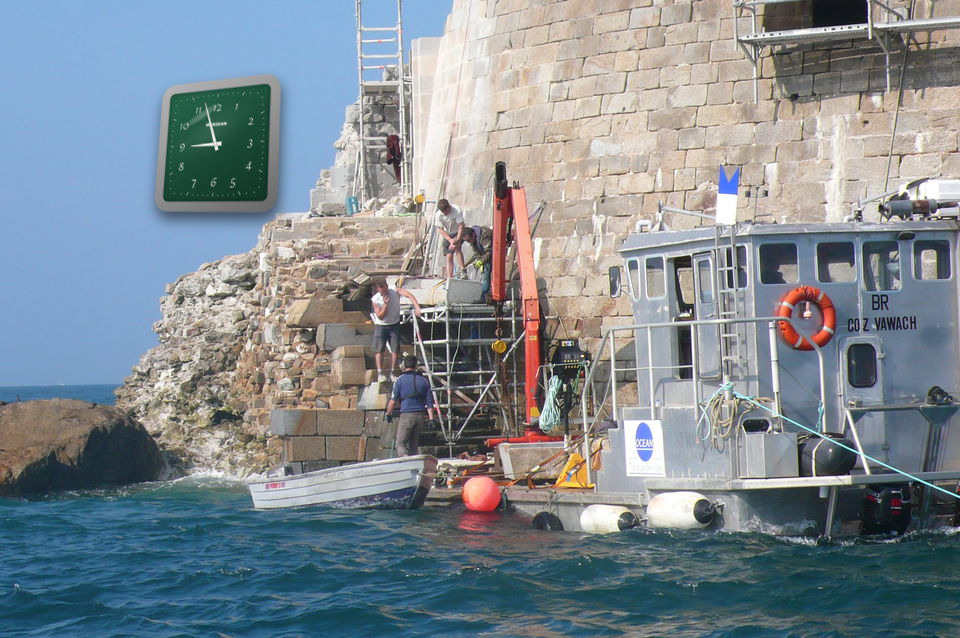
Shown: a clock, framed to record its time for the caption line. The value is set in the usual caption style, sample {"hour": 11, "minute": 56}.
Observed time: {"hour": 8, "minute": 57}
